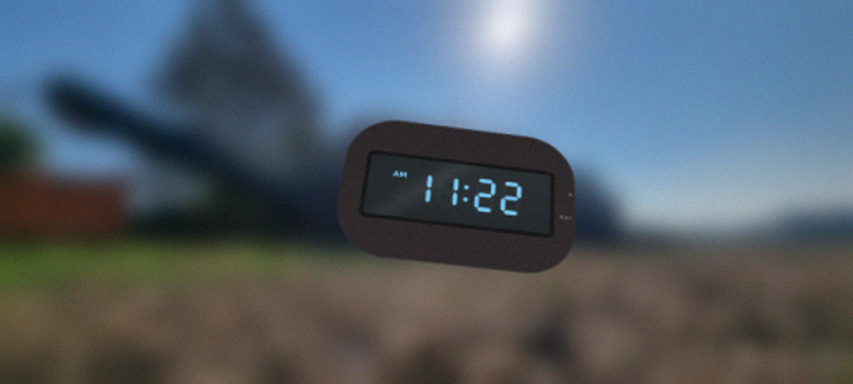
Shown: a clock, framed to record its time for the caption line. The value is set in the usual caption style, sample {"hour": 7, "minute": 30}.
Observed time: {"hour": 11, "minute": 22}
